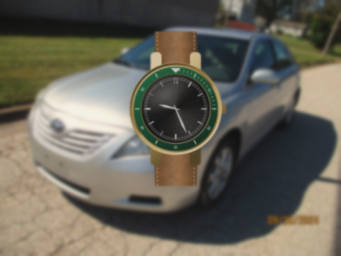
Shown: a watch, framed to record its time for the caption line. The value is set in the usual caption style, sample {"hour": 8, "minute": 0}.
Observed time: {"hour": 9, "minute": 26}
